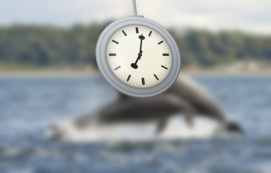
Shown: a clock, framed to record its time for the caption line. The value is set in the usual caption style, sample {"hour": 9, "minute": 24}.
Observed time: {"hour": 7, "minute": 2}
